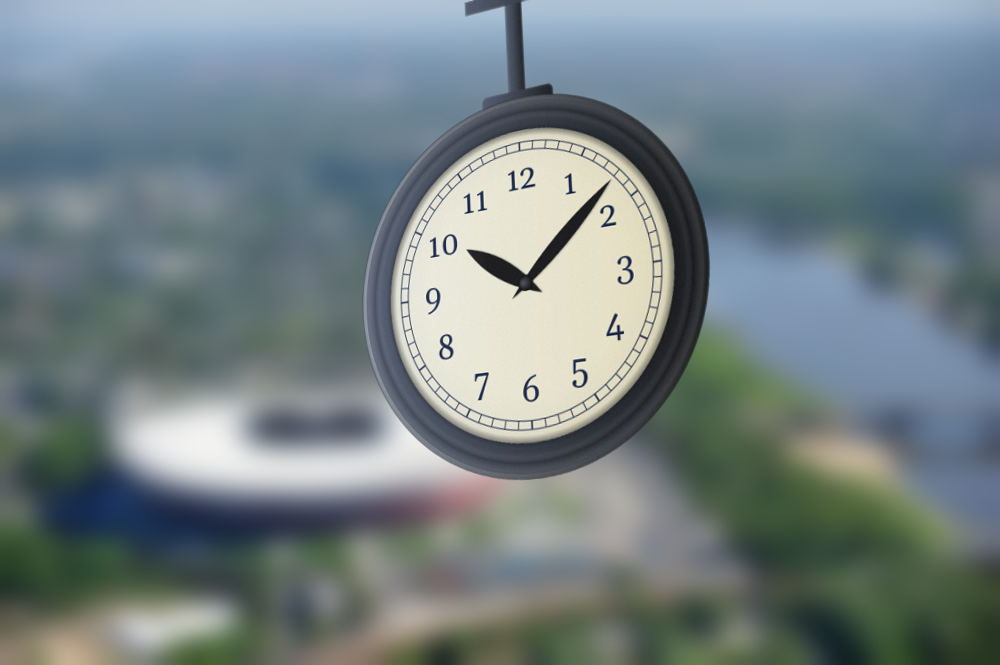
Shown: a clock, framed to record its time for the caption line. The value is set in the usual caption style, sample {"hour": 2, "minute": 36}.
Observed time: {"hour": 10, "minute": 8}
